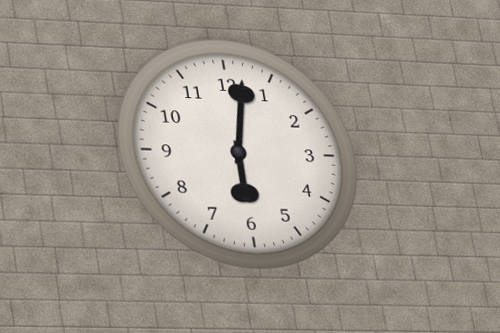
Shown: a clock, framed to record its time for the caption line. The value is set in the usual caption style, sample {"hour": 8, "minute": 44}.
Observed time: {"hour": 6, "minute": 2}
